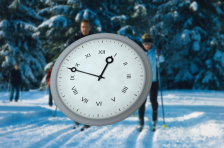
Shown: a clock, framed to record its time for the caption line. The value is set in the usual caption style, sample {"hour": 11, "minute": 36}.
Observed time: {"hour": 12, "minute": 48}
